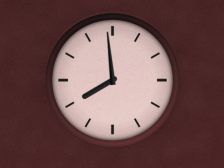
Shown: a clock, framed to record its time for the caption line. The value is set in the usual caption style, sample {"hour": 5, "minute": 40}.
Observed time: {"hour": 7, "minute": 59}
